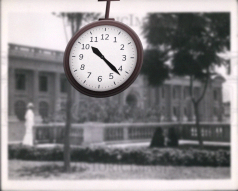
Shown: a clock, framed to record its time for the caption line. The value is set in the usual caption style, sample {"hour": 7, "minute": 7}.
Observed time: {"hour": 10, "minute": 22}
